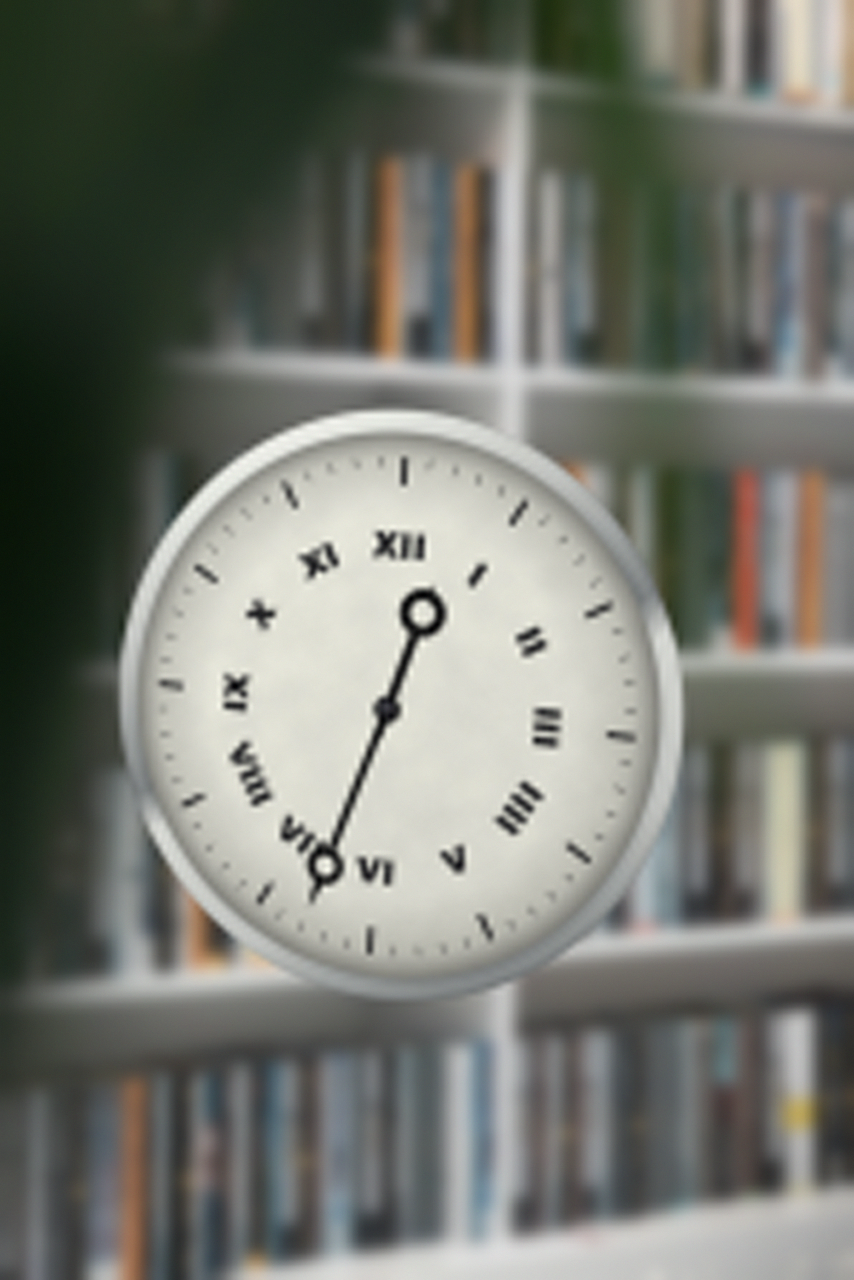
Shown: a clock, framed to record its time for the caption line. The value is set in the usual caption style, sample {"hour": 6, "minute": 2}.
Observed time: {"hour": 12, "minute": 33}
